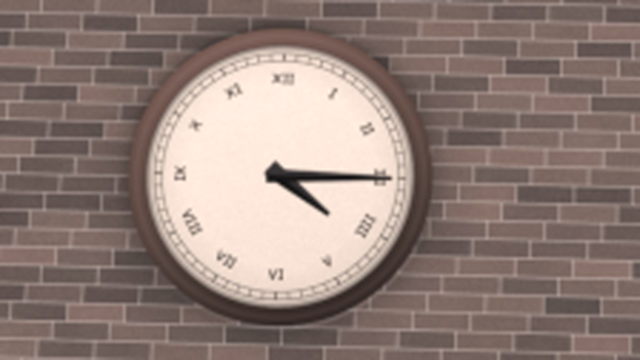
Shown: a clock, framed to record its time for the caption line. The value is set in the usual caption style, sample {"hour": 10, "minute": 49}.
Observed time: {"hour": 4, "minute": 15}
